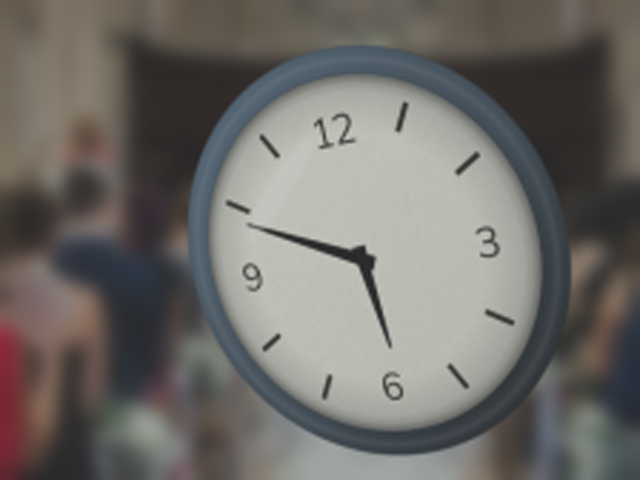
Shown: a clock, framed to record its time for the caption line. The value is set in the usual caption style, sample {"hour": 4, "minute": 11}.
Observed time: {"hour": 5, "minute": 49}
